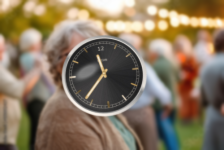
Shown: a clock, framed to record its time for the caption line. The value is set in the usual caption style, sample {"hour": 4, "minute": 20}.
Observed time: {"hour": 11, "minute": 37}
